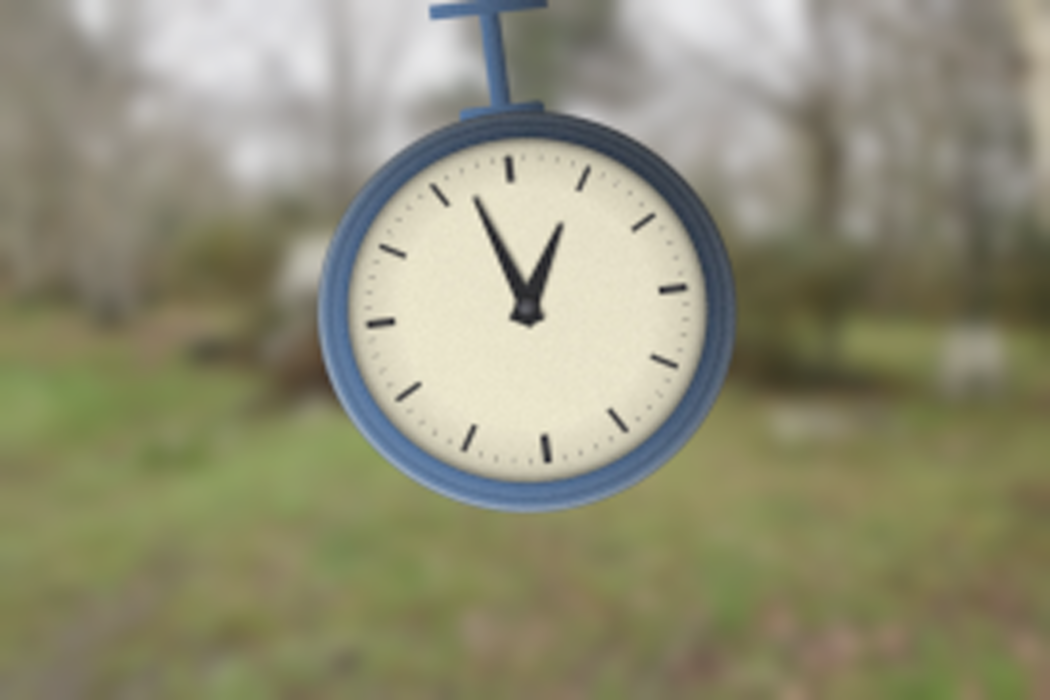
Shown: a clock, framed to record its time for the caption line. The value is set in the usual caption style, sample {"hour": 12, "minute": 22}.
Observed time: {"hour": 12, "minute": 57}
